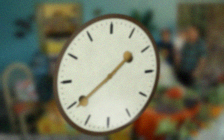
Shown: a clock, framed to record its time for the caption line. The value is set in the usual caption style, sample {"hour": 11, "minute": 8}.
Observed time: {"hour": 1, "minute": 39}
